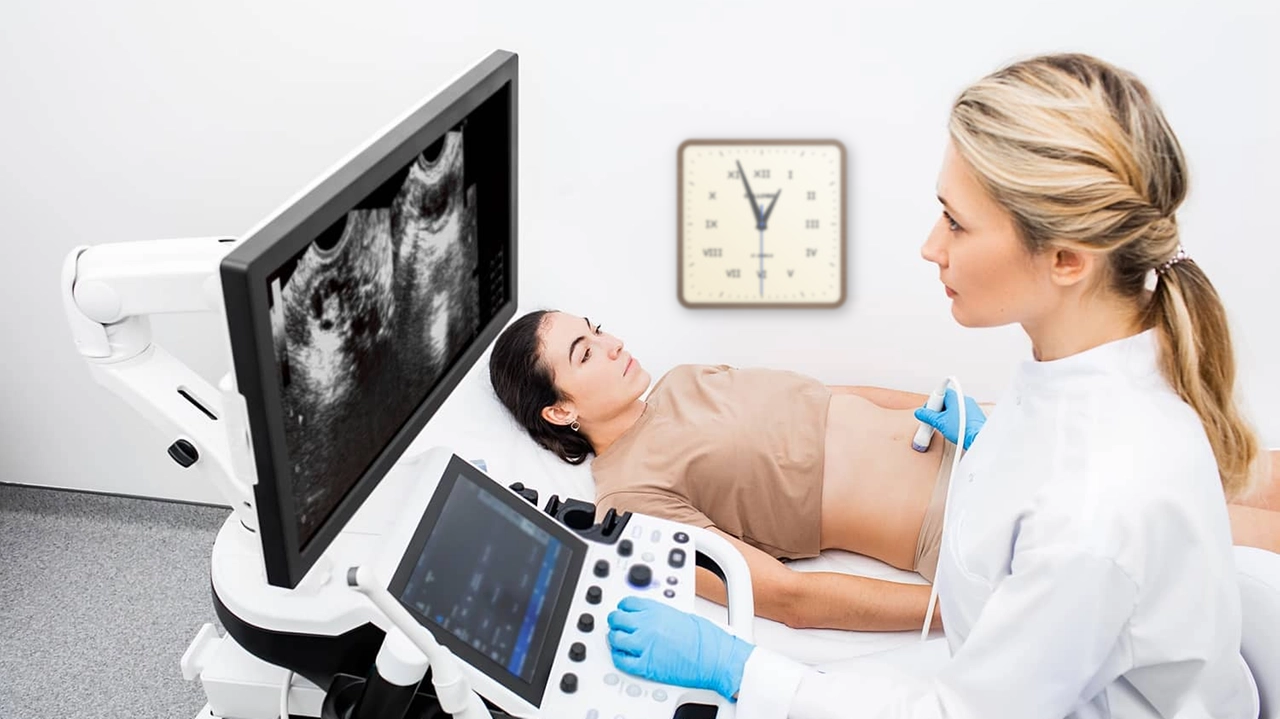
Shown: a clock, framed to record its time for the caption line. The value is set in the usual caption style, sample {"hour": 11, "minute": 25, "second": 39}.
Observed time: {"hour": 12, "minute": 56, "second": 30}
